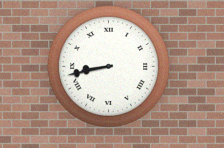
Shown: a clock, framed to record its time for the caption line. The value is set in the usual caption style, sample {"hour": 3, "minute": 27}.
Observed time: {"hour": 8, "minute": 43}
